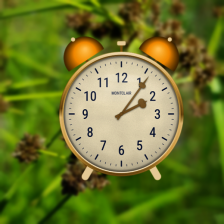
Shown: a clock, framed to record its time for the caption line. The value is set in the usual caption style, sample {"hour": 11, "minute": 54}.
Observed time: {"hour": 2, "minute": 6}
